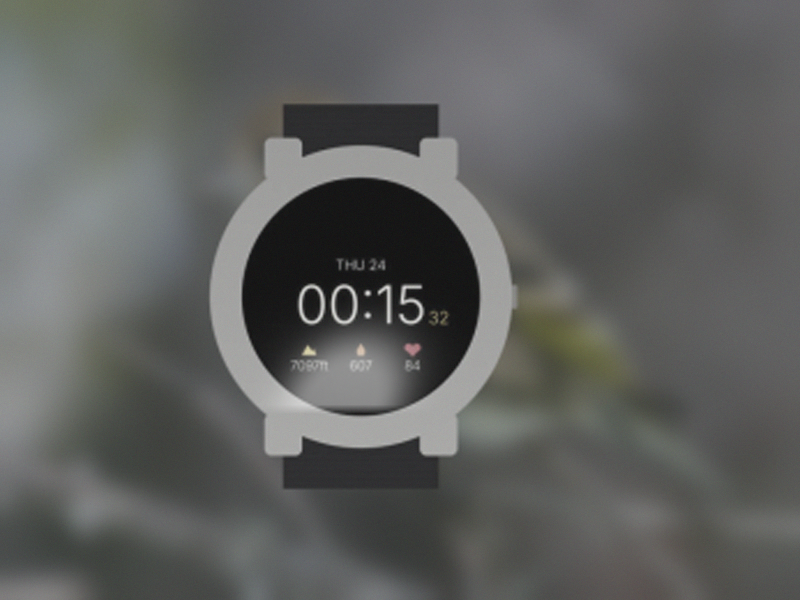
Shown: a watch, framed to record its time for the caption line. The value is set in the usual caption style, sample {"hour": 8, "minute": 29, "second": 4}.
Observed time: {"hour": 0, "minute": 15, "second": 32}
